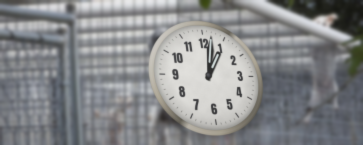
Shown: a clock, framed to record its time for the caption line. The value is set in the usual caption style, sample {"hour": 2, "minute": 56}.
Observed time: {"hour": 1, "minute": 2}
